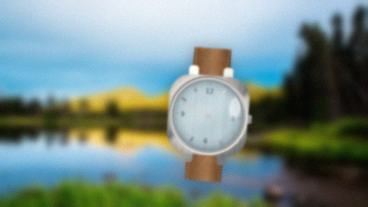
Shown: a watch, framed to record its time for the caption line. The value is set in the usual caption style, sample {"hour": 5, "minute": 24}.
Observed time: {"hour": 3, "minute": 49}
